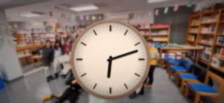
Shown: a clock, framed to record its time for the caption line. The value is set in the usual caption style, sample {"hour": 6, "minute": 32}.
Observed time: {"hour": 6, "minute": 12}
